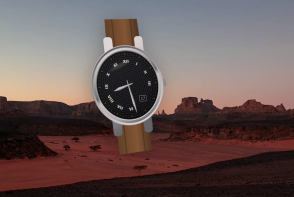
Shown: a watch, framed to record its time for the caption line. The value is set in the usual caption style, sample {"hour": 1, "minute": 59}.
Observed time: {"hour": 8, "minute": 28}
